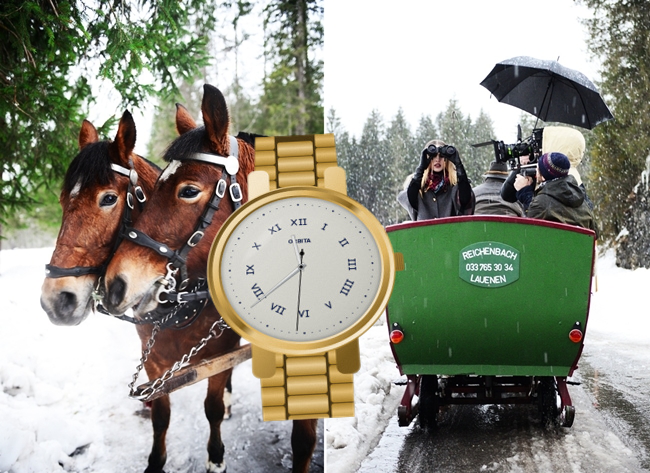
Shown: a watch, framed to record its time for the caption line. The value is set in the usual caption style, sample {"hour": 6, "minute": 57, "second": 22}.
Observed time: {"hour": 11, "minute": 38, "second": 31}
